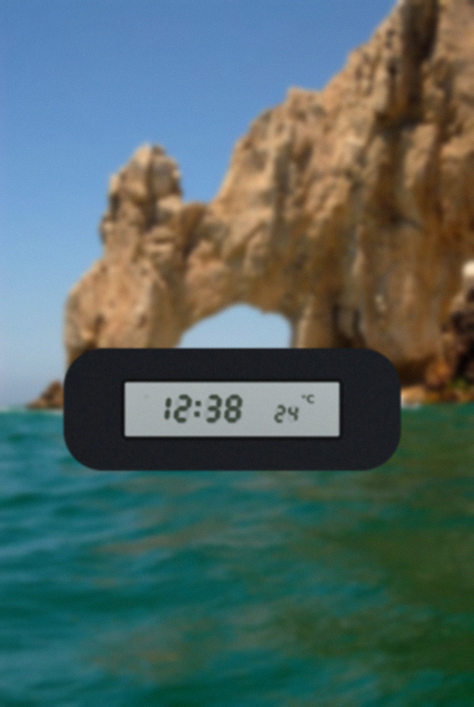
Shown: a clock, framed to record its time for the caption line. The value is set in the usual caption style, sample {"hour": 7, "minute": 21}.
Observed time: {"hour": 12, "minute": 38}
